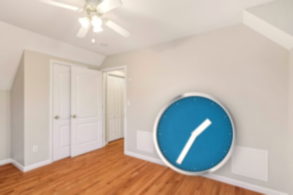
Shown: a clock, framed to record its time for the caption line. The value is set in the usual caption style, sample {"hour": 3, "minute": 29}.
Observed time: {"hour": 1, "minute": 35}
